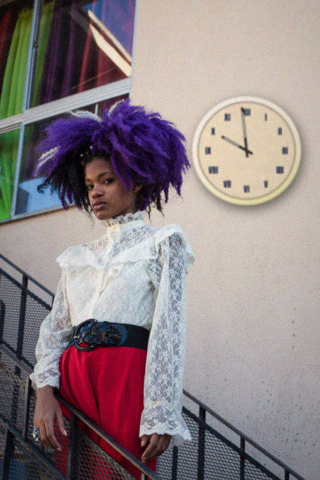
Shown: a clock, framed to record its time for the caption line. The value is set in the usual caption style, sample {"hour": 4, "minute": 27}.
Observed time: {"hour": 9, "minute": 59}
